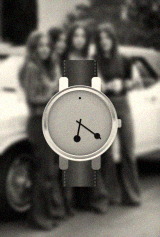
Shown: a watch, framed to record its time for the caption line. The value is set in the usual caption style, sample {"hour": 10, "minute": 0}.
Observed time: {"hour": 6, "minute": 21}
